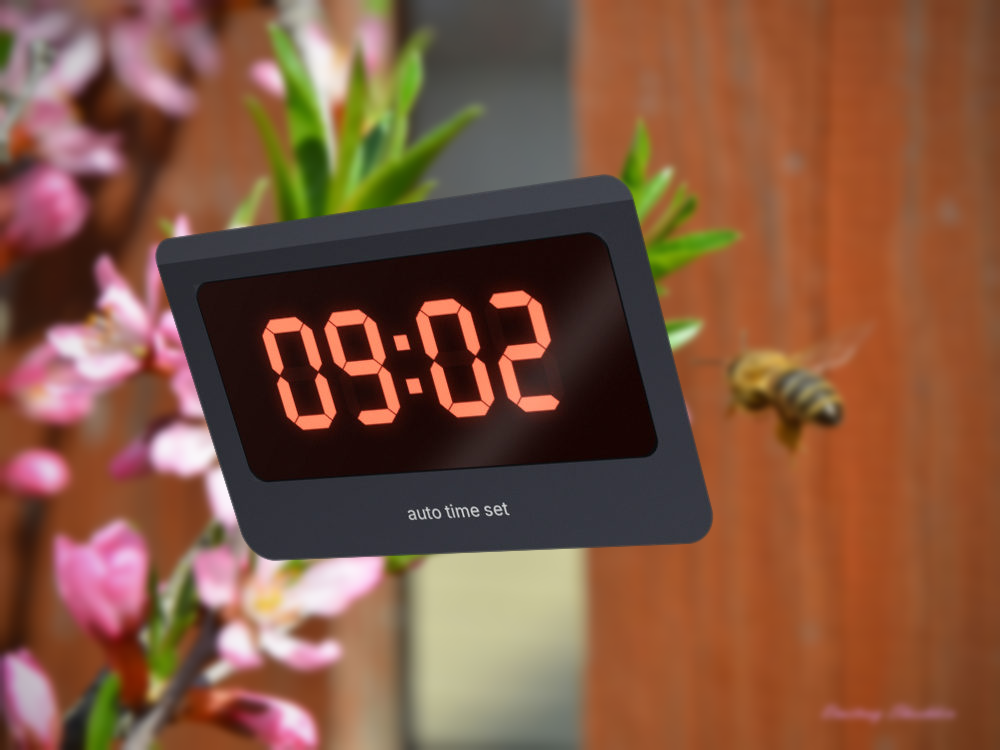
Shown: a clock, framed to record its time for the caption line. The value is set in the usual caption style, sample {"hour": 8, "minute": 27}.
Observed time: {"hour": 9, "minute": 2}
